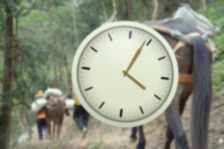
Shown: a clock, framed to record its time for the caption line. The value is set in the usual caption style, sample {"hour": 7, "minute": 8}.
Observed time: {"hour": 4, "minute": 4}
